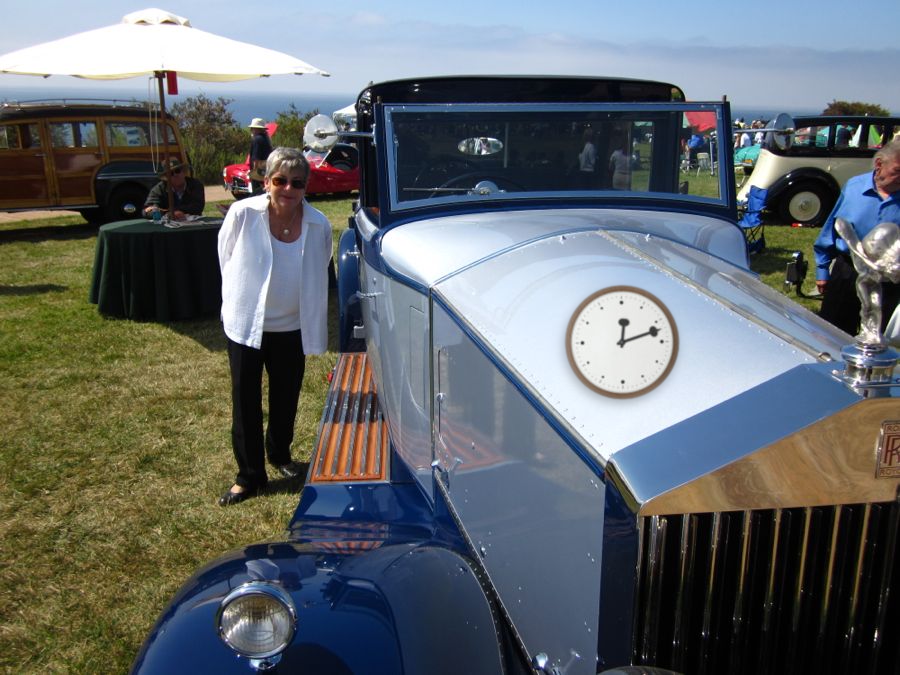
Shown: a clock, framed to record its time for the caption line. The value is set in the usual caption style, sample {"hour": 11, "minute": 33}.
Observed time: {"hour": 12, "minute": 12}
